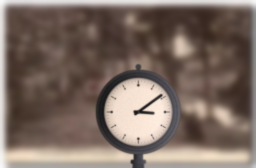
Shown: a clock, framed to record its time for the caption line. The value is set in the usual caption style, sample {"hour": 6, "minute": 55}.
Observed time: {"hour": 3, "minute": 9}
